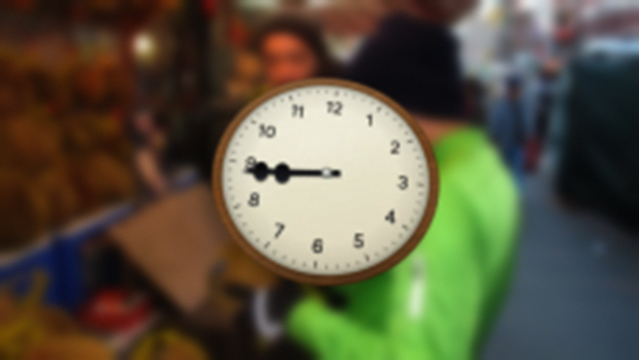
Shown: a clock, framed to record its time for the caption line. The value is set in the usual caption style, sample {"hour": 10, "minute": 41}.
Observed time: {"hour": 8, "minute": 44}
